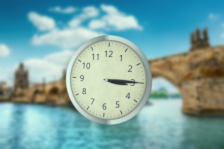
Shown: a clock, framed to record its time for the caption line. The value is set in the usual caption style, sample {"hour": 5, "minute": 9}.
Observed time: {"hour": 3, "minute": 15}
